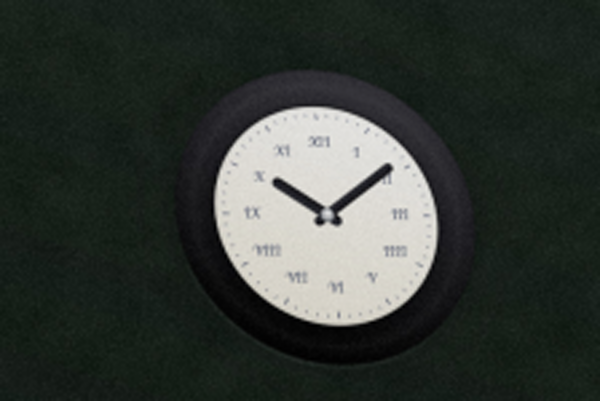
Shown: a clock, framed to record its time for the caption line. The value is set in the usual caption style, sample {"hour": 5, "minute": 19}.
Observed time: {"hour": 10, "minute": 9}
